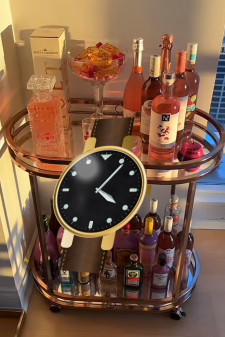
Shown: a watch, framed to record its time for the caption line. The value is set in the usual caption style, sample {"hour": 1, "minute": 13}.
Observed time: {"hour": 4, "minute": 6}
